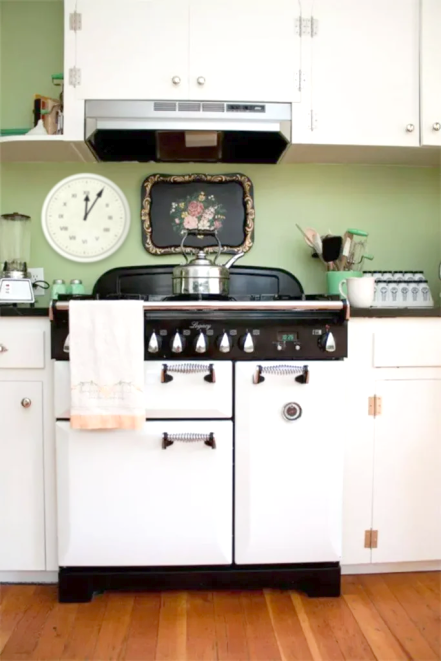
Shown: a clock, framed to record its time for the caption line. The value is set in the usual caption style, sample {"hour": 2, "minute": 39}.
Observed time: {"hour": 12, "minute": 5}
